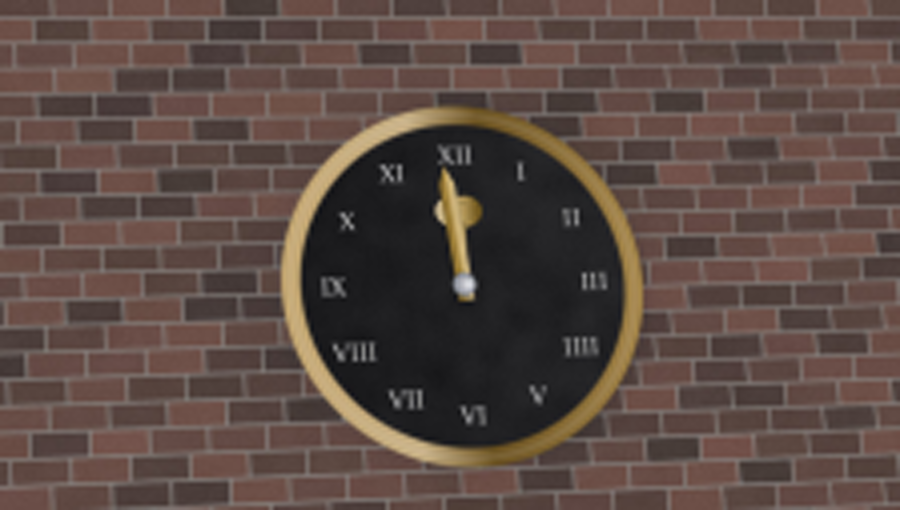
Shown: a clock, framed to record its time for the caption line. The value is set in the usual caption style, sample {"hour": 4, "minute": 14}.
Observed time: {"hour": 11, "minute": 59}
